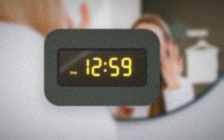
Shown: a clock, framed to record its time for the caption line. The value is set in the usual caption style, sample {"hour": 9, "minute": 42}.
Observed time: {"hour": 12, "minute": 59}
